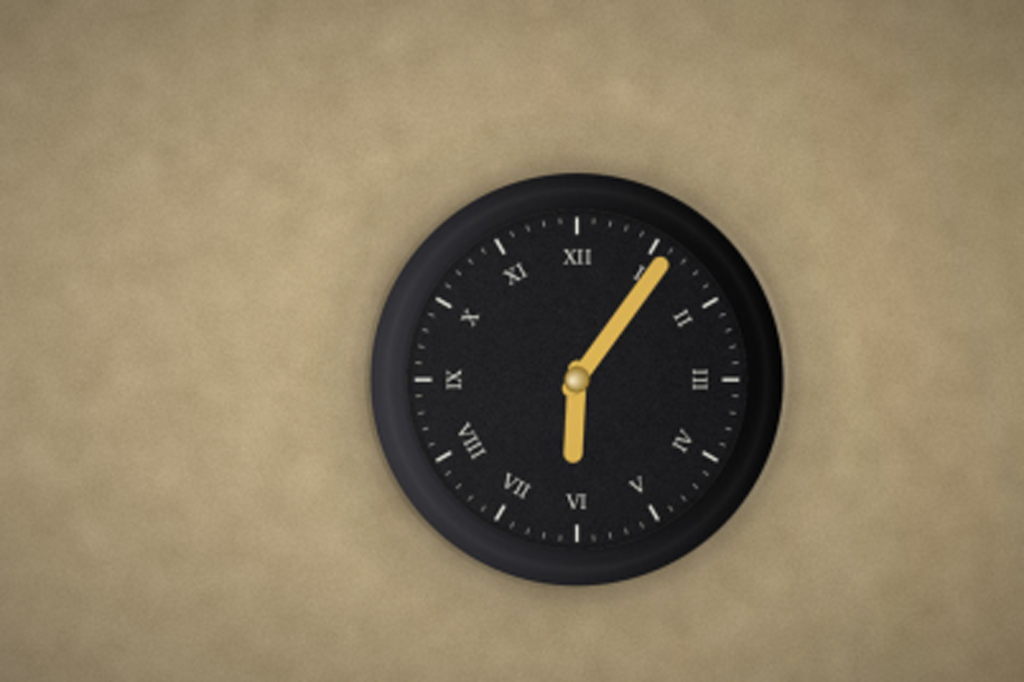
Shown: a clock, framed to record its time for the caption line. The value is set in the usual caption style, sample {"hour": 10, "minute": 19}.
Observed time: {"hour": 6, "minute": 6}
